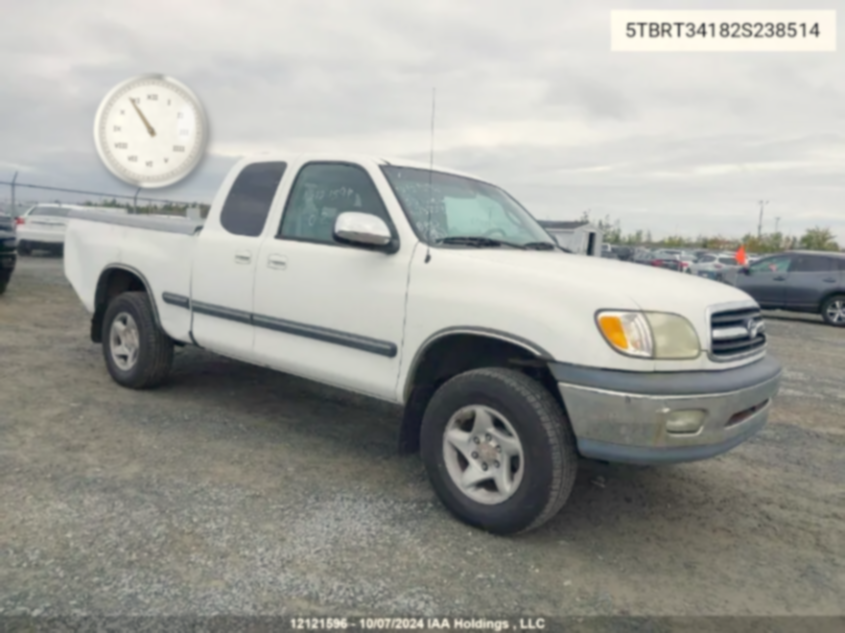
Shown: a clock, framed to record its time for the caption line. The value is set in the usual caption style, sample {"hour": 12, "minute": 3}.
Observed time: {"hour": 10, "minute": 54}
